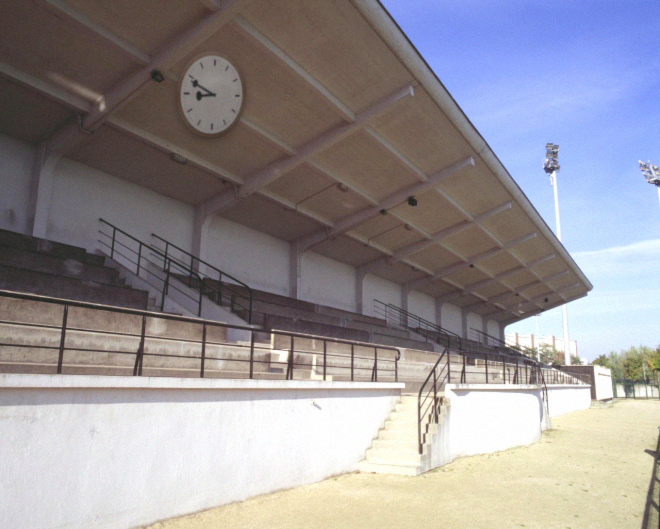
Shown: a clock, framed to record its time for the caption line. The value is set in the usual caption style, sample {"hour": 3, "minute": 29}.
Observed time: {"hour": 8, "minute": 49}
